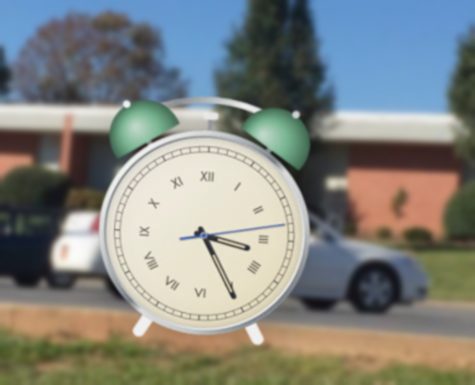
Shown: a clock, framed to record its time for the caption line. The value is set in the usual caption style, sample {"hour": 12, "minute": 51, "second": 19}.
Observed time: {"hour": 3, "minute": 25, "second": 13}
